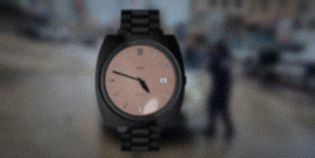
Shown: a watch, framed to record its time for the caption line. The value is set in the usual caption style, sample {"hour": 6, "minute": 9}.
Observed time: {"hour": 4, "minute": 48}
